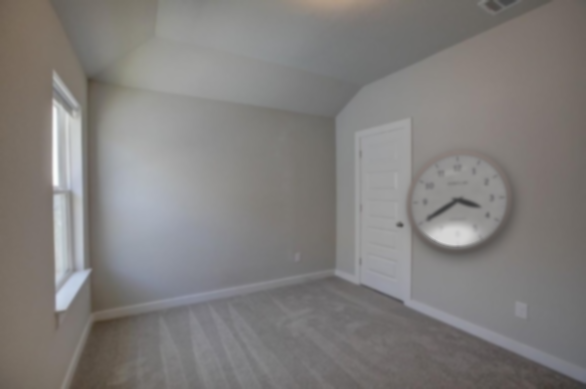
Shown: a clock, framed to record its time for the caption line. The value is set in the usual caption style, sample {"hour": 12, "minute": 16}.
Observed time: {"hour": 3, "minute": 40}
